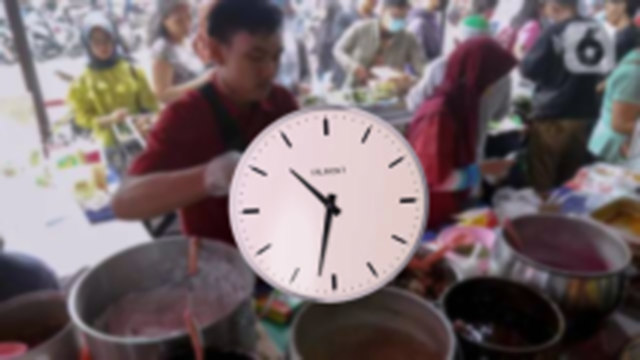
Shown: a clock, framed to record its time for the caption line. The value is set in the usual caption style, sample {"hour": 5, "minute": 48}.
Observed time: {"hour": 10, "minute": 32}
